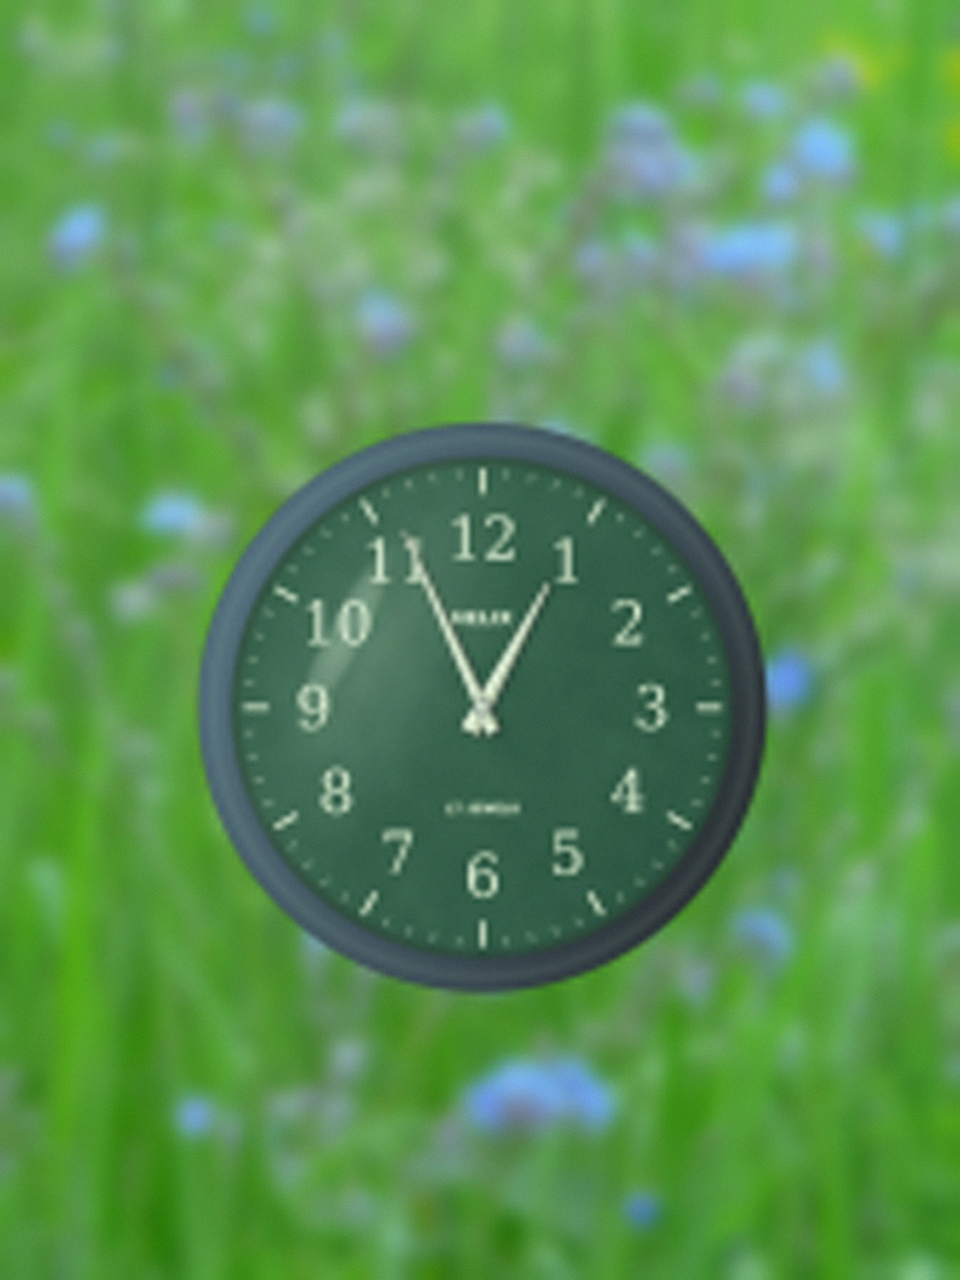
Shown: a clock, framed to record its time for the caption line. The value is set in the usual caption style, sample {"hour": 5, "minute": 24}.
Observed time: {"hour": 12, "minute": 56}
